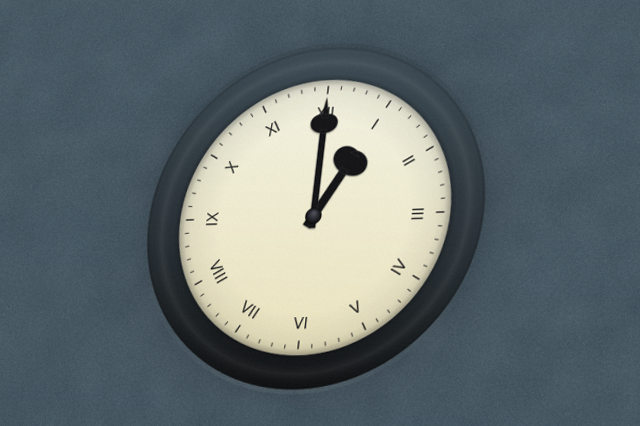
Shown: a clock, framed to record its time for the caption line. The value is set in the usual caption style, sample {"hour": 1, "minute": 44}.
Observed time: {"hour": 1, "minute": 0}
